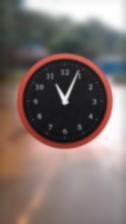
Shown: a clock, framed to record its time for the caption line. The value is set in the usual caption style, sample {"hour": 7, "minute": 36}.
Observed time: {"hour": 11, "minute": 4}
